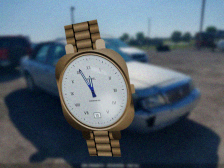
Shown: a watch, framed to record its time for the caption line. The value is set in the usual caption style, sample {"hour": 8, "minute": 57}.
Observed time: {"hour": 11, "minute": 56}
